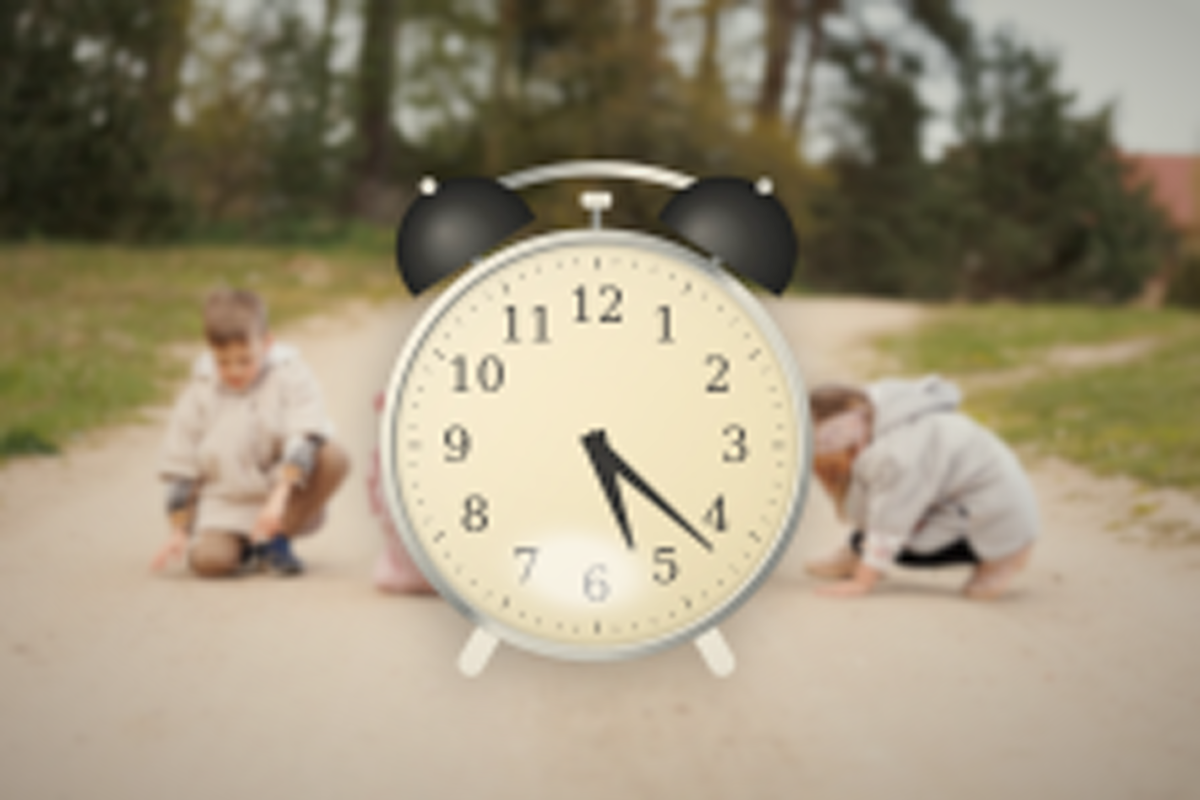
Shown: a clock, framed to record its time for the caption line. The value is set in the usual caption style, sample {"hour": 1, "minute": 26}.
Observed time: {"hour": 5, "minute": 22}
